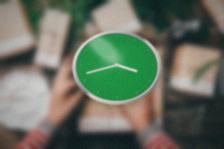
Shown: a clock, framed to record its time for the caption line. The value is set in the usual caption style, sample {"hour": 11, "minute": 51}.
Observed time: {"hour": 3, "minute": 42}
